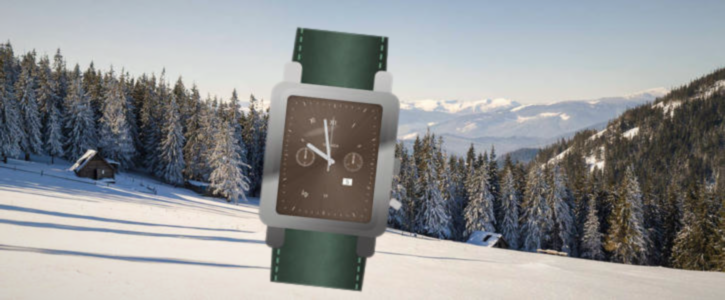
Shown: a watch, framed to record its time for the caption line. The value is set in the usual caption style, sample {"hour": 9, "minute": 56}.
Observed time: {"hour": 9, "minute": 58}
